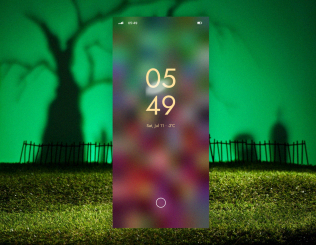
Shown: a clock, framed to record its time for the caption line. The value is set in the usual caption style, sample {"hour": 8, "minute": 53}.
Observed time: {"hour": 5, "minute": 49}
